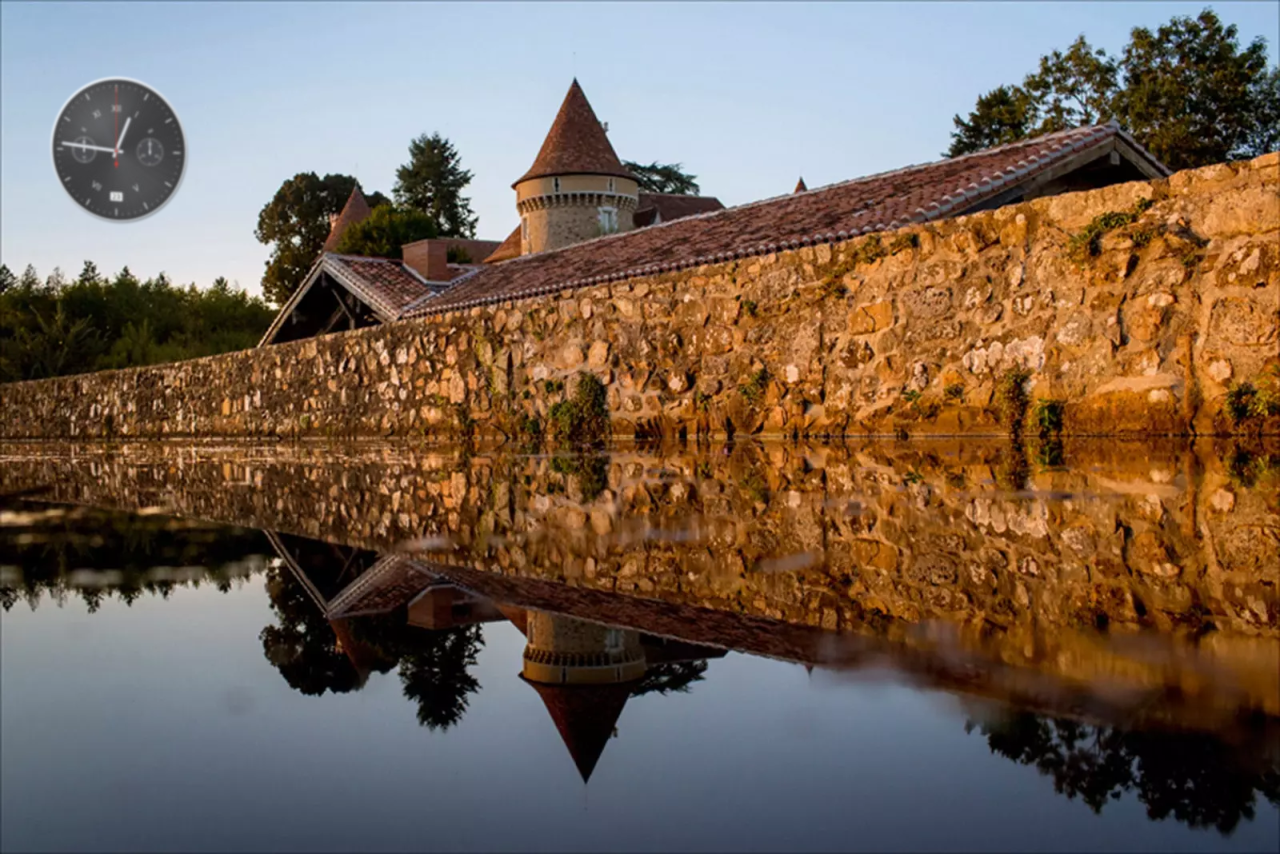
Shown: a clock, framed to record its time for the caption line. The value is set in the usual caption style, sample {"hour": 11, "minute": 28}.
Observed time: {"hour": 12, "minute": 46}
